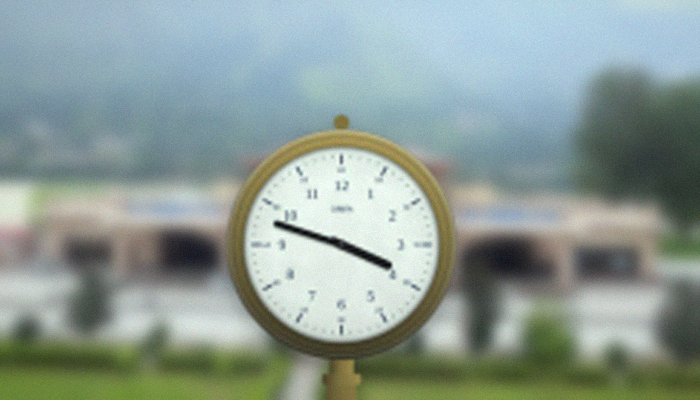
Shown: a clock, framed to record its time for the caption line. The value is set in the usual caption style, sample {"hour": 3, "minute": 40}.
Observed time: {"hour": 3, "minute": 48}
